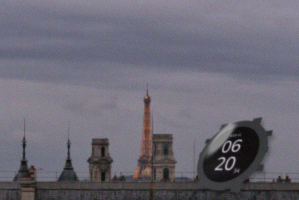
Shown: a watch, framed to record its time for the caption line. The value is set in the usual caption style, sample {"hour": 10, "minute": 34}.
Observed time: {"hour": 6, "minute": 20}
